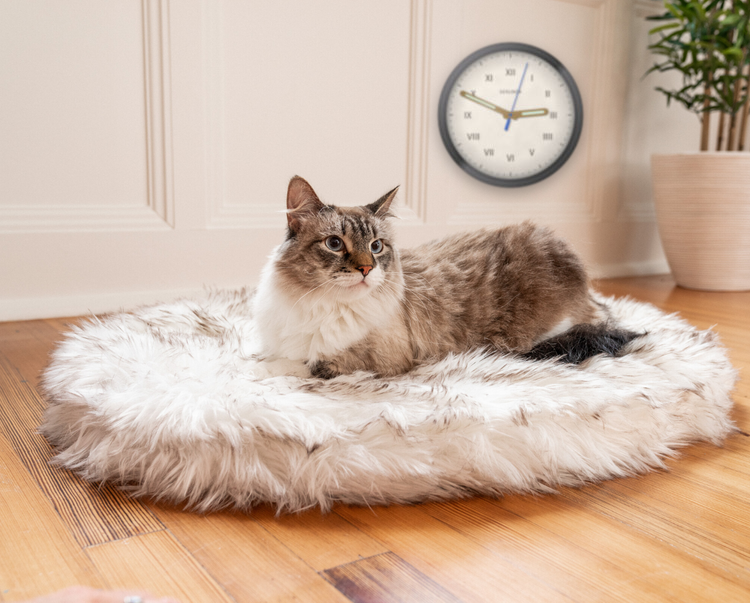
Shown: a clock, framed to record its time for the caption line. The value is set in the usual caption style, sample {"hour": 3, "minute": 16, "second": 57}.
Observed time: {"hour": 2, "minute": 49, "second": 3}
